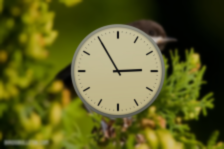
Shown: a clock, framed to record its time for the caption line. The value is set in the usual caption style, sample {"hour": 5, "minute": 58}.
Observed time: {"hour": 2, "minute": 55}
